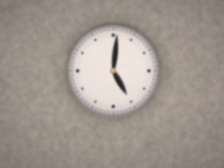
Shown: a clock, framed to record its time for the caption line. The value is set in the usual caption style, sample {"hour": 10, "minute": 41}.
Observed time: {"hour": 5, "minute": 1}
